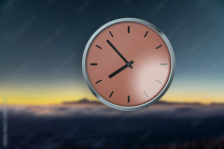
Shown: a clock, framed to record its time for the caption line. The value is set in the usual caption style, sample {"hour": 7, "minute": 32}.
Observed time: {"hour": 7, "minute": 53}
